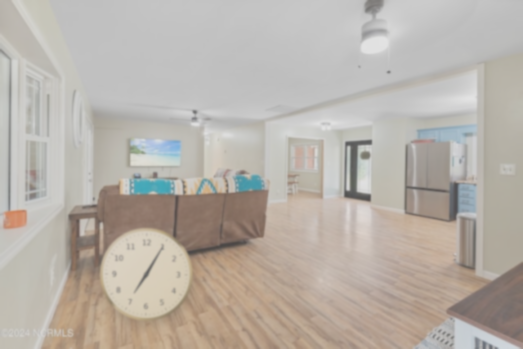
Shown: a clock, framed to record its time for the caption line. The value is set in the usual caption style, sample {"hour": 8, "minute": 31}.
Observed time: {"hour": 7, "minute": 5}
